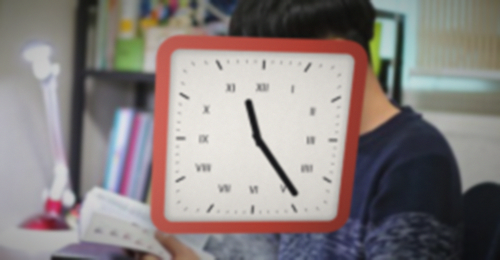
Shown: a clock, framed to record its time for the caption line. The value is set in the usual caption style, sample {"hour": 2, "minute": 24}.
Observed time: {"hour": 11, "minute": 24}
